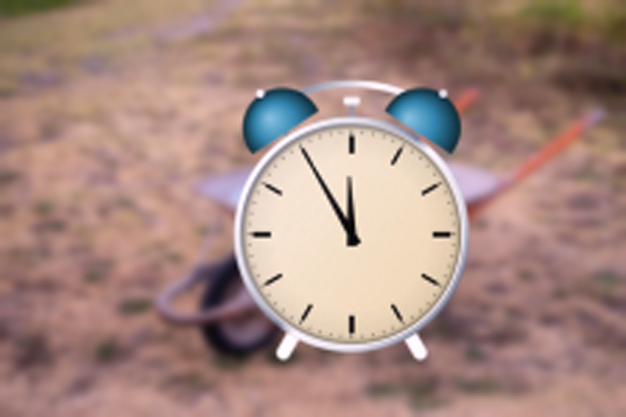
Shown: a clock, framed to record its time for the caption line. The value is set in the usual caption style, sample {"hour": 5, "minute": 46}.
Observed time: {"hour": 11, "minute": 55}
